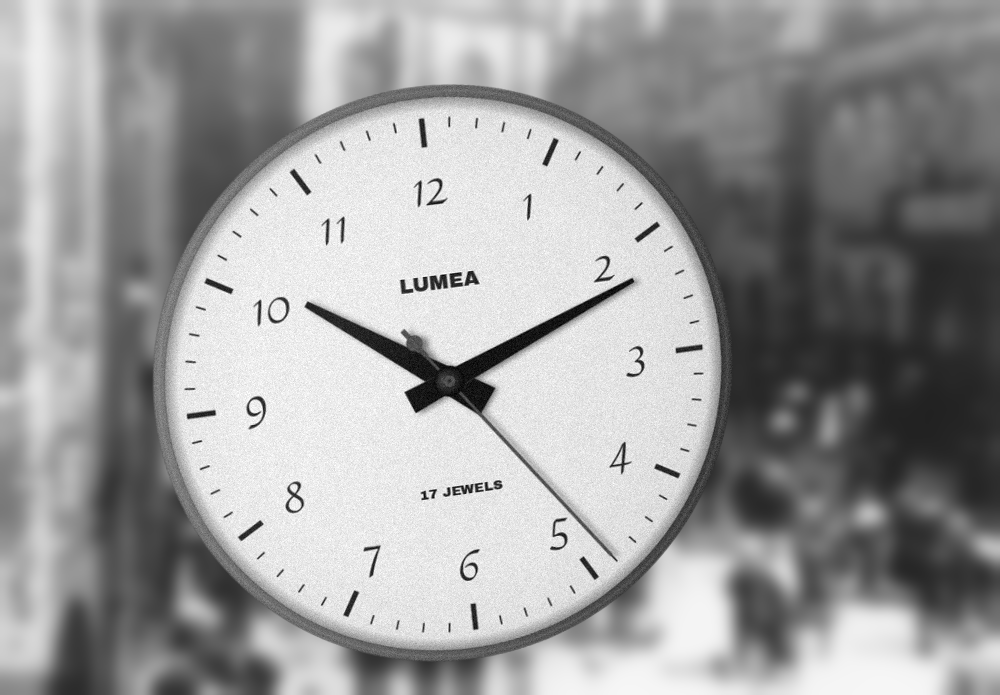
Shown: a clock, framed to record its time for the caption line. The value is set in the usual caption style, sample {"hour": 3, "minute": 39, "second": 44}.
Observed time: {"hour": 10, "minute": 11, "second": 24}
